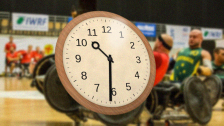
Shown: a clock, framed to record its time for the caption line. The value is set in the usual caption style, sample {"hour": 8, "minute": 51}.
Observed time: {"hour": 10, "minute": 31}
